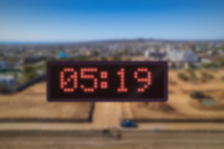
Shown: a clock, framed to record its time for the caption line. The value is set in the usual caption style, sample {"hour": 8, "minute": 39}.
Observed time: {"hour": 5, "minute": 19}
